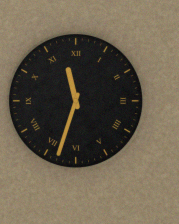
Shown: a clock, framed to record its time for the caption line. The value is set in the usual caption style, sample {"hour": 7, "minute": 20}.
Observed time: {"hour": 11, "minute": 33}
